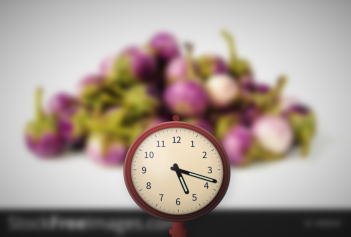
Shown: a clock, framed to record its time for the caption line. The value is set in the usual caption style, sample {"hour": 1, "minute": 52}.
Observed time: {"hour": 5, "minute": 18}
